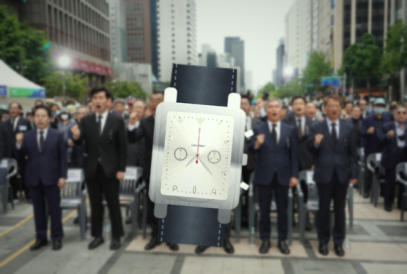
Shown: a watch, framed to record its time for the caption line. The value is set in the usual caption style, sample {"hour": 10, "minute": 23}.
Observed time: {"hour": 7, "minute": 23}
